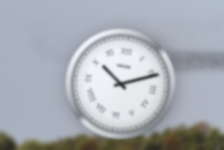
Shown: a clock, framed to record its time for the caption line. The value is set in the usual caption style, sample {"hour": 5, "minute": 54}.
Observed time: {"hour": 10, "minute": 11}
